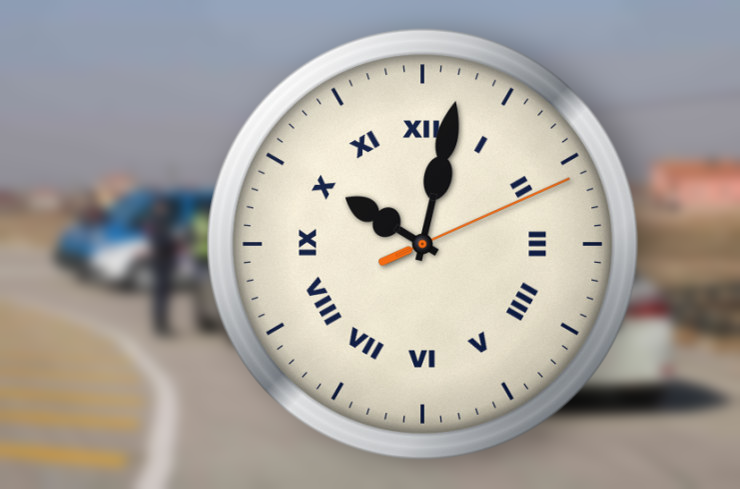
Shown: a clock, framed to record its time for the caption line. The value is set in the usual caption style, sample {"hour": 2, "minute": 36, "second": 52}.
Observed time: {"hour": 10, "minute": 2, "second": 11}
